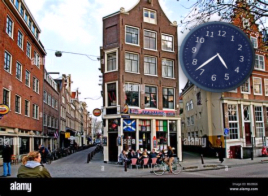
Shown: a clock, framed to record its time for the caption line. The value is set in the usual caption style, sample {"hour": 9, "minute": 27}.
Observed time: {"hour": 4, "minute": 37}
